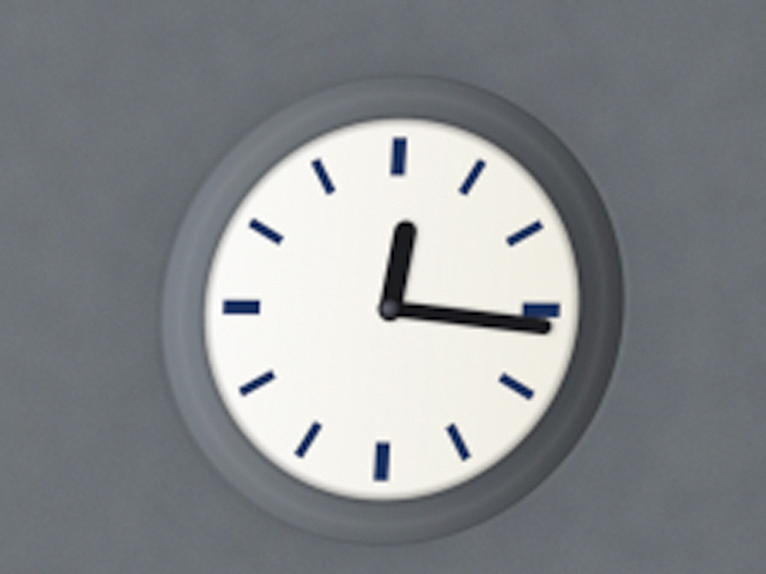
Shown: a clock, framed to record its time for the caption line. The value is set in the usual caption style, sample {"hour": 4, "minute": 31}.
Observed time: {"hour": 12, "minute": 16}
